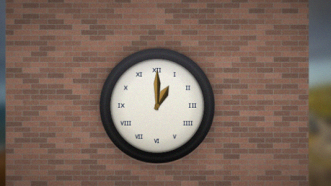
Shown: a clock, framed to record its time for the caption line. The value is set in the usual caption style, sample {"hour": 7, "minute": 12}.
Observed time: {"hour": 1, "minute": 0}
